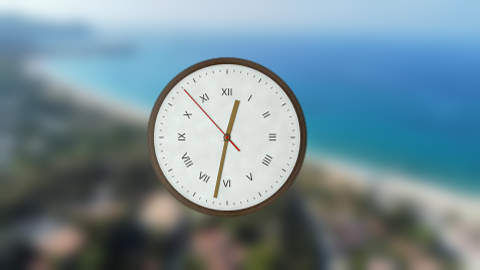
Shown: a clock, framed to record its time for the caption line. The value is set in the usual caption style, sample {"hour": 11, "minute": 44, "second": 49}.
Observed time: {"hour": 12, "minute": 31, "second": 53}
